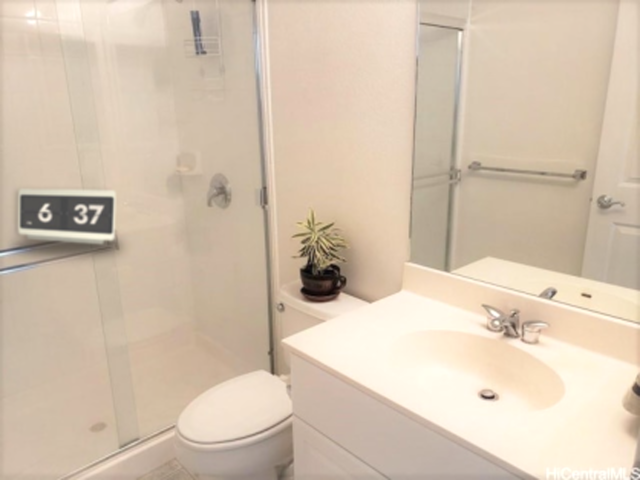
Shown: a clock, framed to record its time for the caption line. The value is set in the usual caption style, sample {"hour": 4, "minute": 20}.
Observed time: {"hour": 6, "minute": 37}
